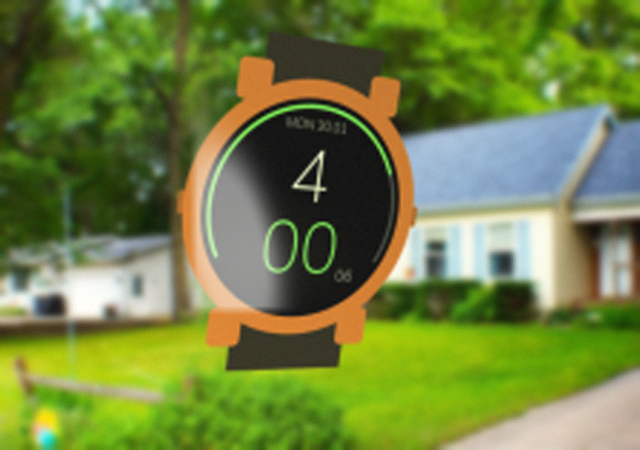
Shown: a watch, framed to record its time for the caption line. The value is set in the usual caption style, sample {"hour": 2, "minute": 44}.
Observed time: {"hour": 4, "minute": 0}
